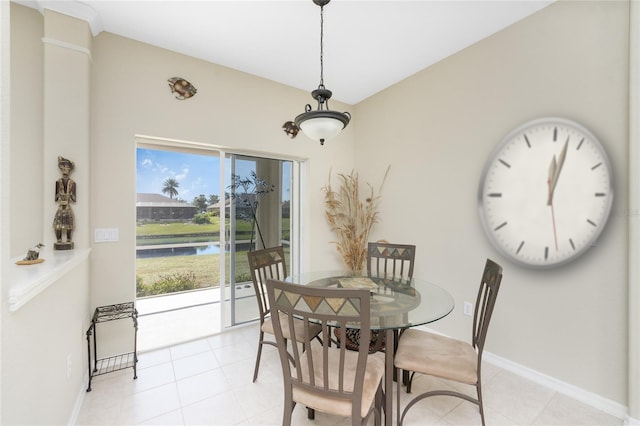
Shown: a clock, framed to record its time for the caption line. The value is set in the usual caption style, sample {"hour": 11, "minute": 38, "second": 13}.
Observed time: {"hour": 12, "minute": 2, "second": 28}
